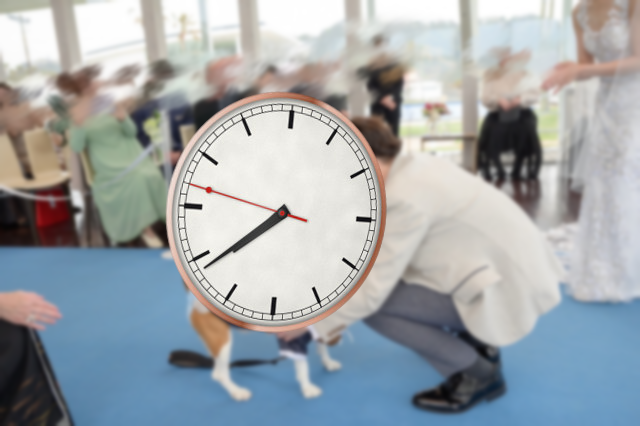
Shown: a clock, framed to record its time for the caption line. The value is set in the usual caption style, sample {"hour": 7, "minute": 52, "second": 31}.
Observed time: {"hour": 7, "minute": 38, "second": 47}
